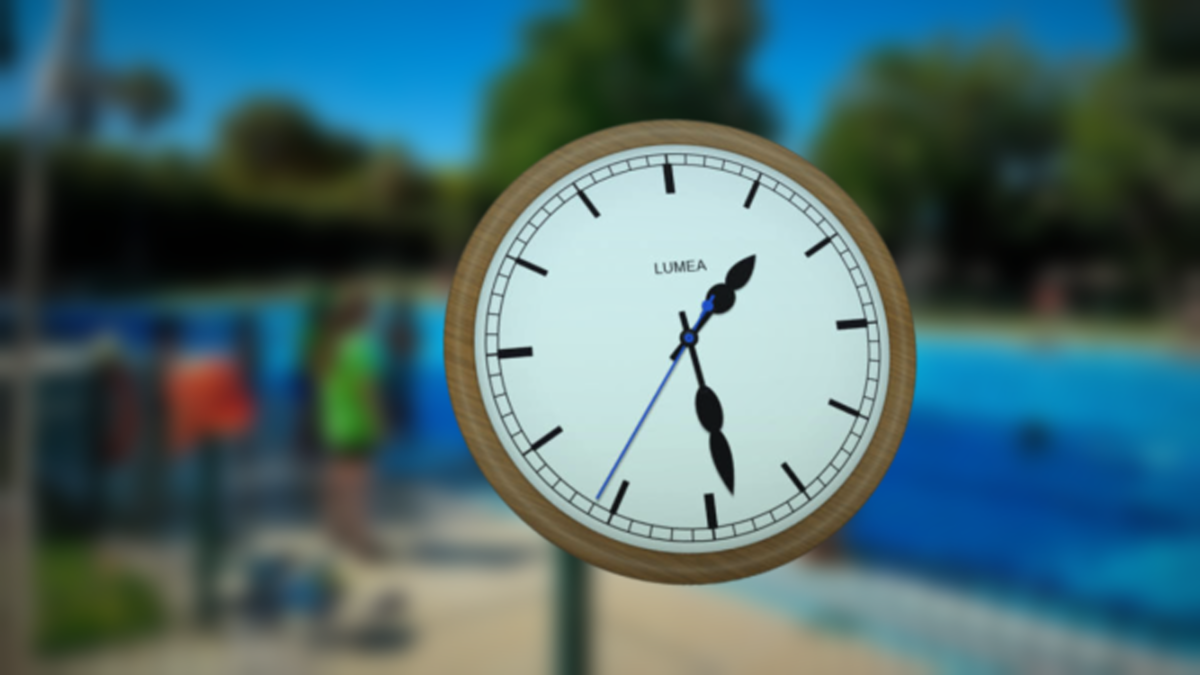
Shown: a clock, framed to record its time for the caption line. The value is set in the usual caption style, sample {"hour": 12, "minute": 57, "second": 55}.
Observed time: {"hour": 1, "minute": 28, "second": 36}
